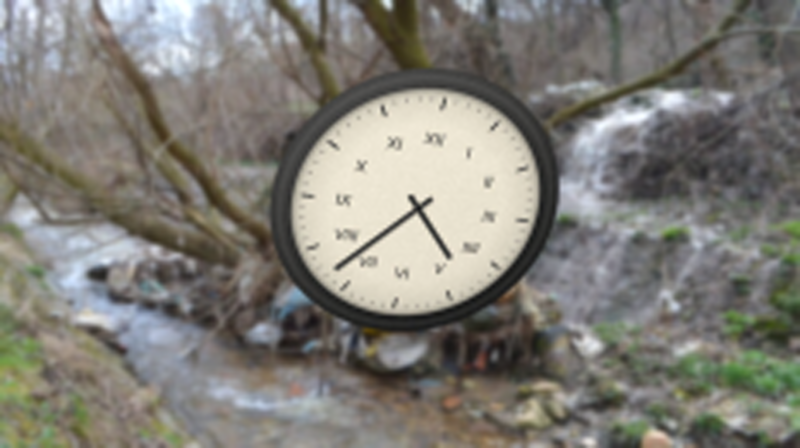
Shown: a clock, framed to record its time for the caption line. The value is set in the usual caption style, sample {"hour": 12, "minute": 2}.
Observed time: {"hour": 4, "minute": 37}
